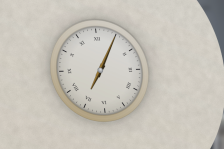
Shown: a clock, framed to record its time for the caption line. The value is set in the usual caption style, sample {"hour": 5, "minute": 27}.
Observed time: {"hour": 7, "minute": 5}
